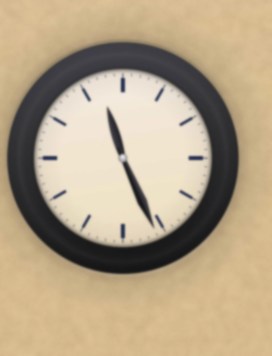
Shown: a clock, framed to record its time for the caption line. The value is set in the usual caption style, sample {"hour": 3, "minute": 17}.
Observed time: {"hour": 11, "minute": 26}
